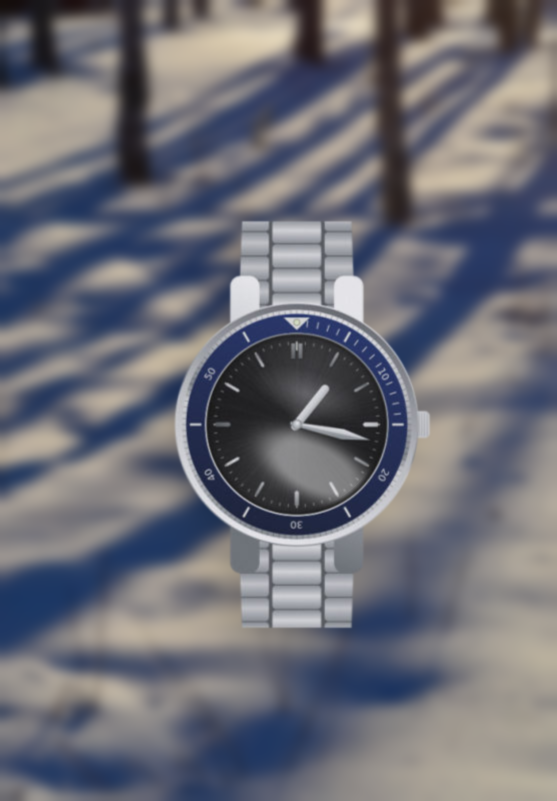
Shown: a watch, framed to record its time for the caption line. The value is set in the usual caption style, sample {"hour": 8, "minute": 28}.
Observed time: {"hour": 1, "minute": 17}
